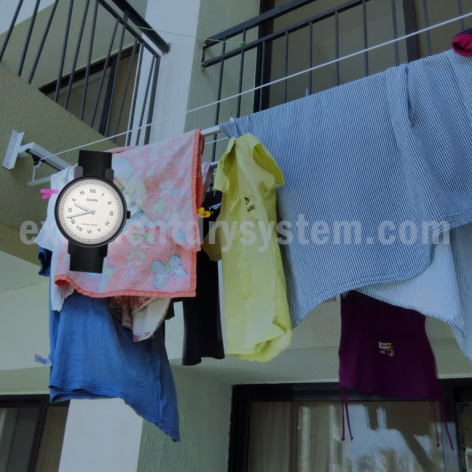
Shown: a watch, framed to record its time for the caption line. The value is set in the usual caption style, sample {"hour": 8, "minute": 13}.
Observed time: {"hour": 9, "minute": 42}
